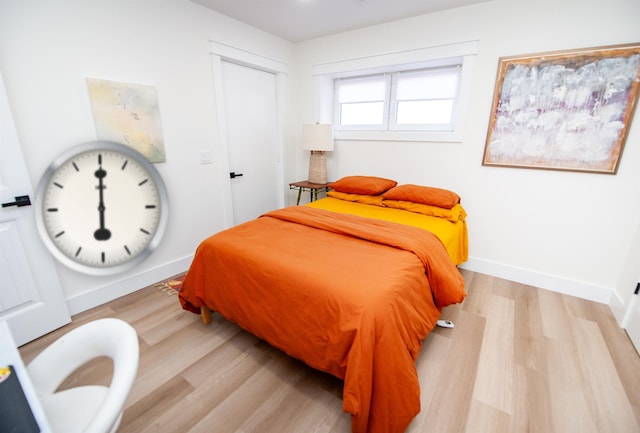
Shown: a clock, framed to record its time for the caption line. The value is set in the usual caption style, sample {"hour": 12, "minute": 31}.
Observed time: {"hour": 6, "minute": 0}
